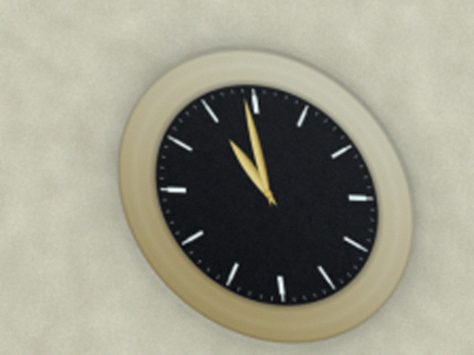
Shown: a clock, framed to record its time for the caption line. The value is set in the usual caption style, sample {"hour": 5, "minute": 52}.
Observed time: {"hour": 10, "minute": 59}
